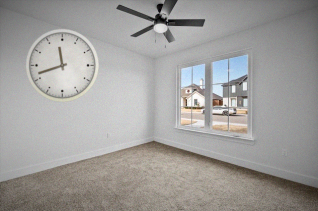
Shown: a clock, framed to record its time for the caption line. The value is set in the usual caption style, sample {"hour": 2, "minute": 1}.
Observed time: {"hour": 11, "minute": 42}
